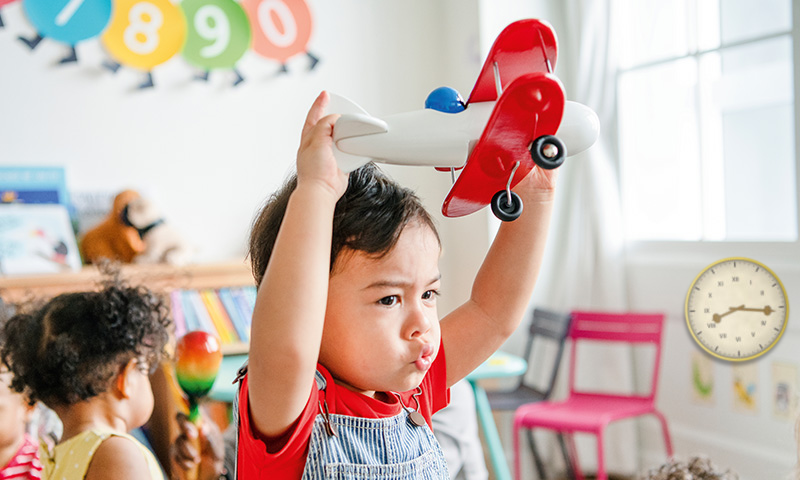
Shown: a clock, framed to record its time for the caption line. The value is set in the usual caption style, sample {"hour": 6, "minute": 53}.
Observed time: {"hour": 8, "minute": 16}
